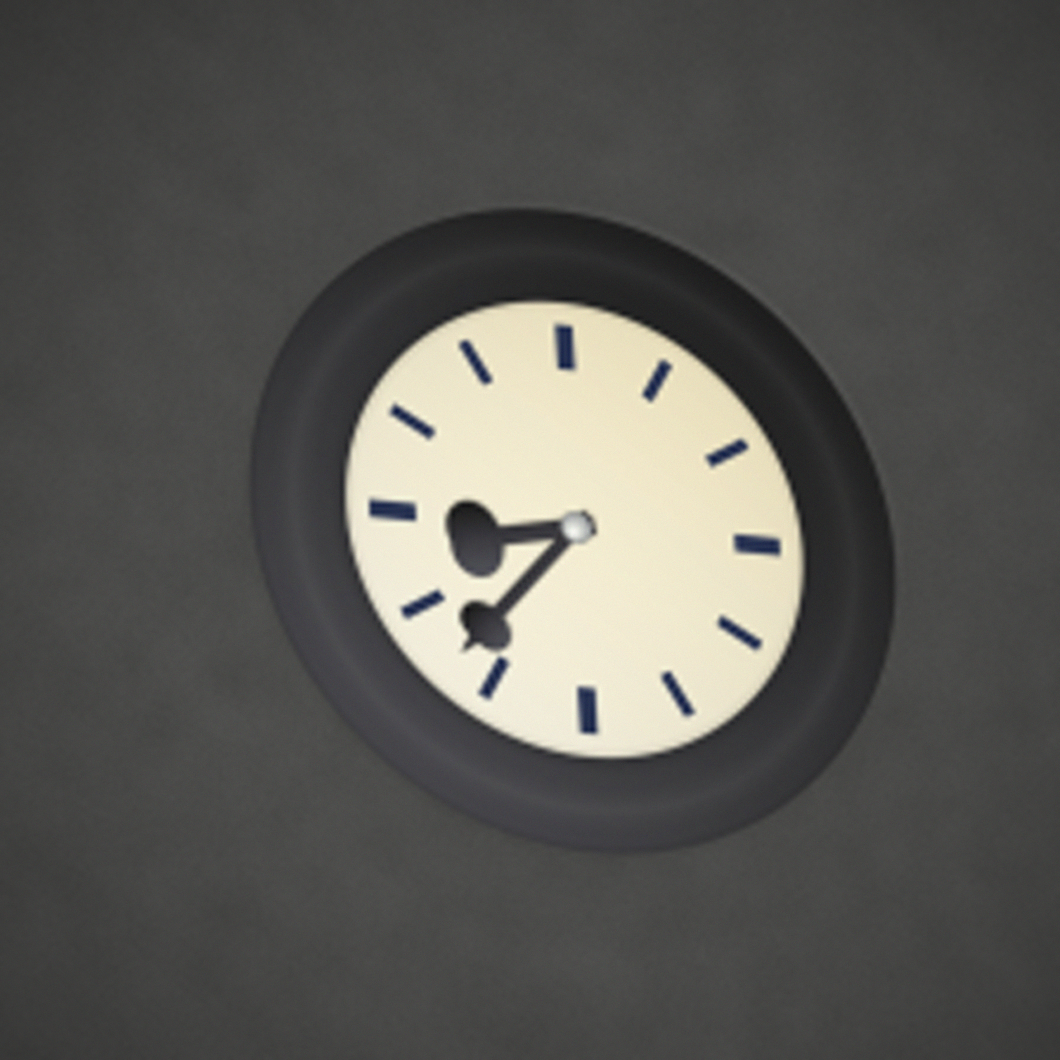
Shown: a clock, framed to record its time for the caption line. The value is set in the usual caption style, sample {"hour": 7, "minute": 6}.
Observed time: {"hour": 8, "minute": 37}
